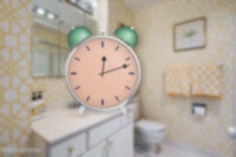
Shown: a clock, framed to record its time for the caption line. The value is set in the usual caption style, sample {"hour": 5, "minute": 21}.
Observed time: {"hour": 12, "minute": 12}
